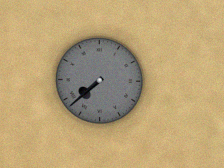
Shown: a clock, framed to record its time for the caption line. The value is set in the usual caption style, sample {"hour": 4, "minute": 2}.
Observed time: {"hour": 7, "minute": 38}
